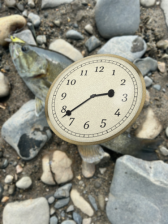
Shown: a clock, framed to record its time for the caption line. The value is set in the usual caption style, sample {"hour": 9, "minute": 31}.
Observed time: {"hour": 2, "minute": 38}
